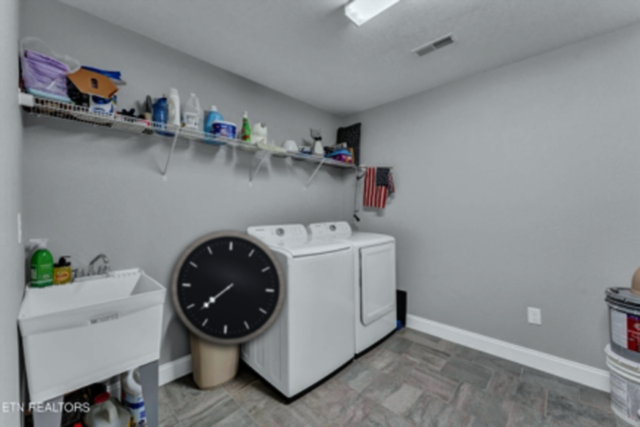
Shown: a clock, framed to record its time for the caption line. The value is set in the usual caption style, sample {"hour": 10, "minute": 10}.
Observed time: {"hour": 7, "minute": 38}
